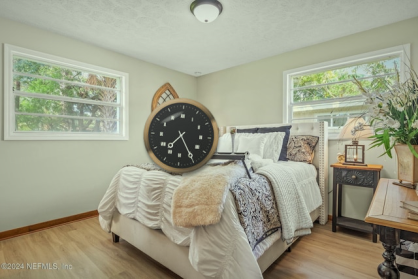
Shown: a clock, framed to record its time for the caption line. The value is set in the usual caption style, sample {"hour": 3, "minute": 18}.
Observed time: {"hour": 7, "minute": 25}
